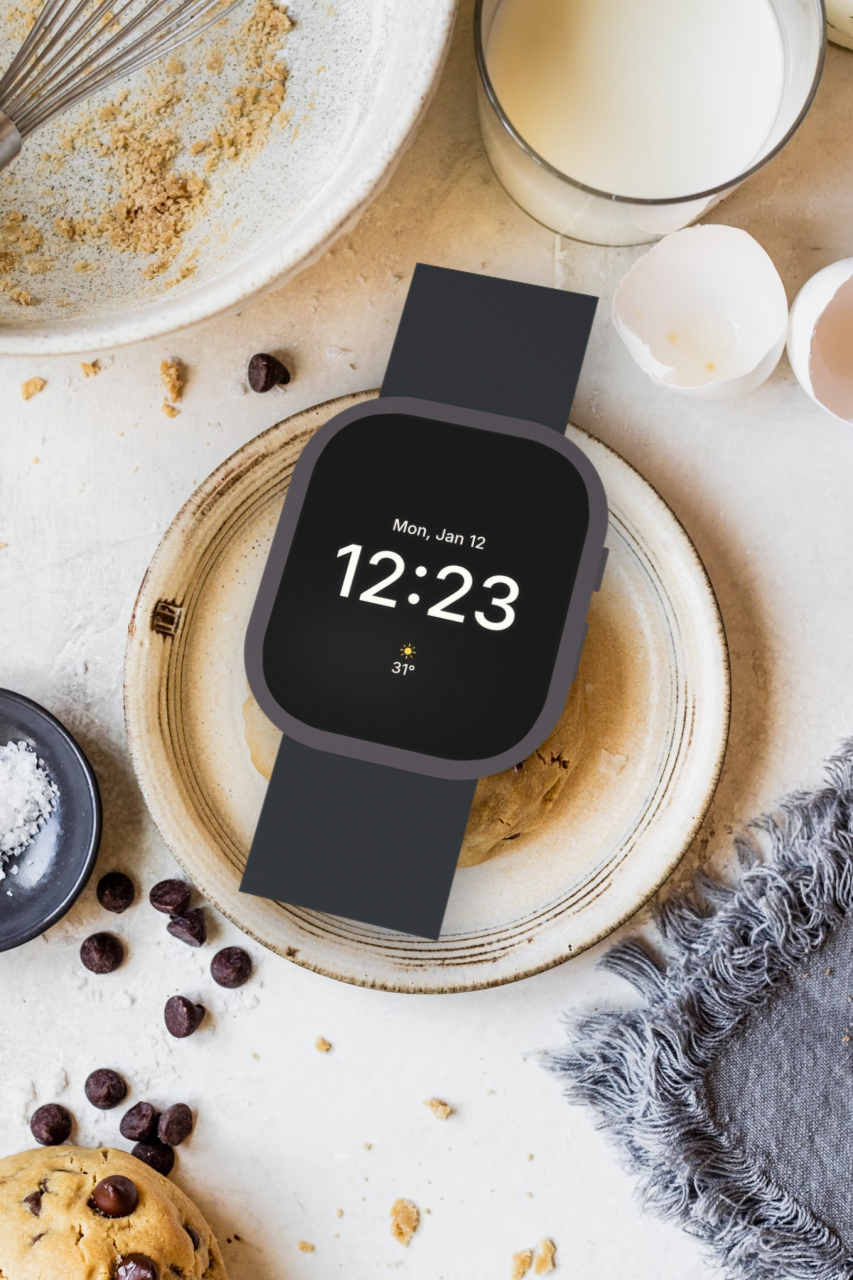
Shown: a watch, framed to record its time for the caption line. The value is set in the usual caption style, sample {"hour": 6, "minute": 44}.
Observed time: {"hour": 12, "minute": 23}
